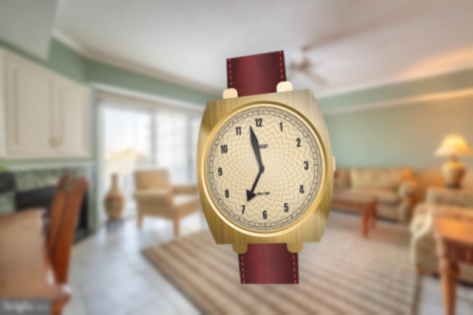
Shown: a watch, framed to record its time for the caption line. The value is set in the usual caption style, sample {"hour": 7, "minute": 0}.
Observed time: {"hour": 6, "minute": 58}
